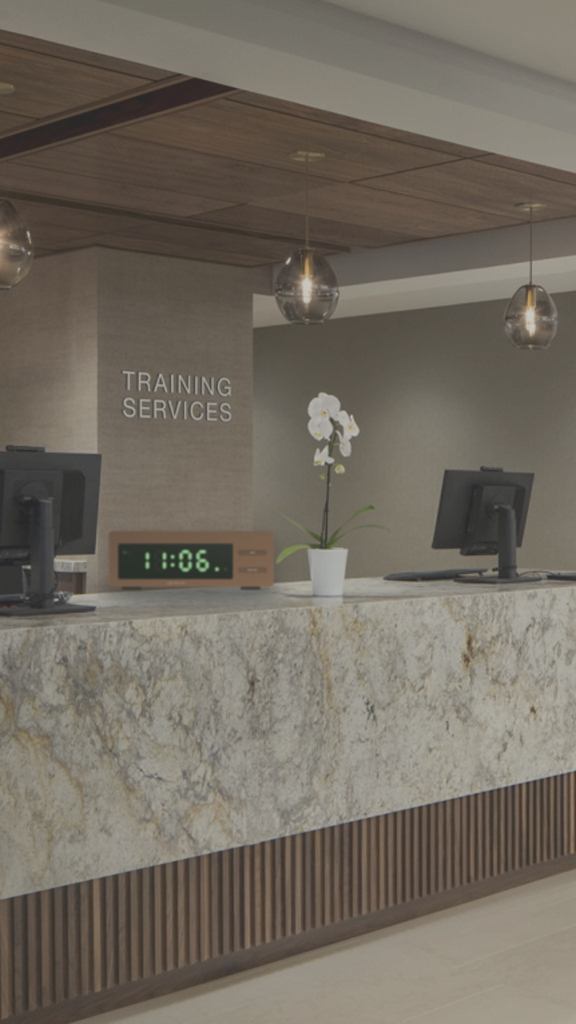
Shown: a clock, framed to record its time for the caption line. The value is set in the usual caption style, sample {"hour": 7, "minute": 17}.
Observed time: {"hour": 11, "minute": 6}
